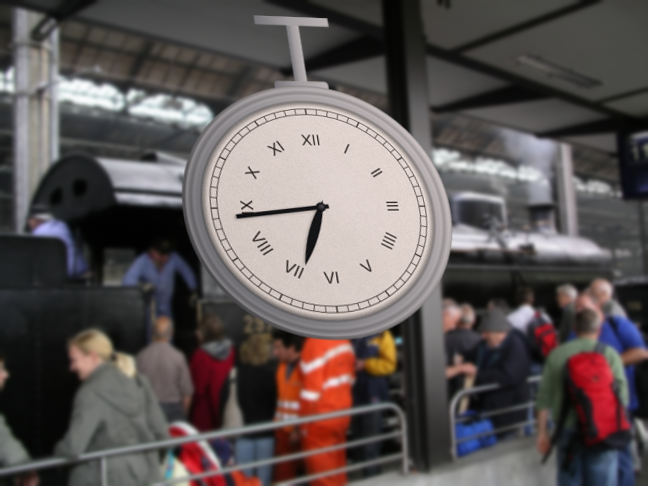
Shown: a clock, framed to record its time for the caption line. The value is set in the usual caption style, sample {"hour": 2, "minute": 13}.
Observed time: {"hour": 6, "minute": 44}
